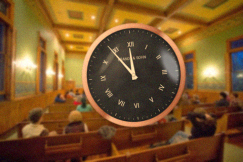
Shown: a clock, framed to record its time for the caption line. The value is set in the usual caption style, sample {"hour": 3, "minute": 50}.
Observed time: {"hour": 11, "minute": 54}
